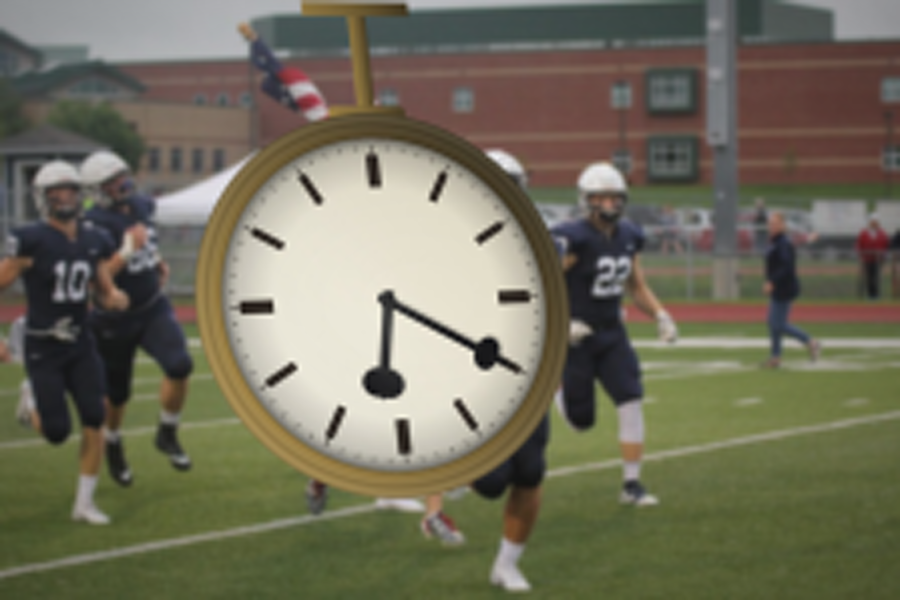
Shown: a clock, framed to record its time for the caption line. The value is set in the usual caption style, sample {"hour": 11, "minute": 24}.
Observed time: {"hour": 6, "minute": 20}
